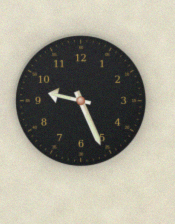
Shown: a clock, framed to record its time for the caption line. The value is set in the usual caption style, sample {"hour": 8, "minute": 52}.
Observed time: {"hour": 9, "minute": 26}
